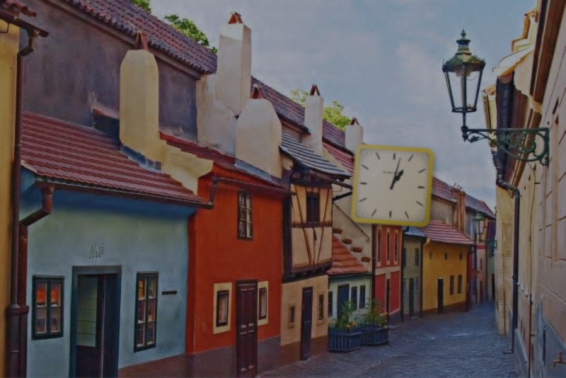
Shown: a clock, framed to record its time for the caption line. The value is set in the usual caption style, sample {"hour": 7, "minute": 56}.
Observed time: {"hour": 1, "minute": 2}
